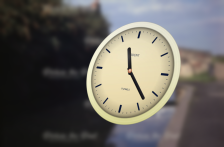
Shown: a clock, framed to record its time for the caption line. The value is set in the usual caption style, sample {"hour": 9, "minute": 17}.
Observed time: {"hour": 11, "minute": 23}
